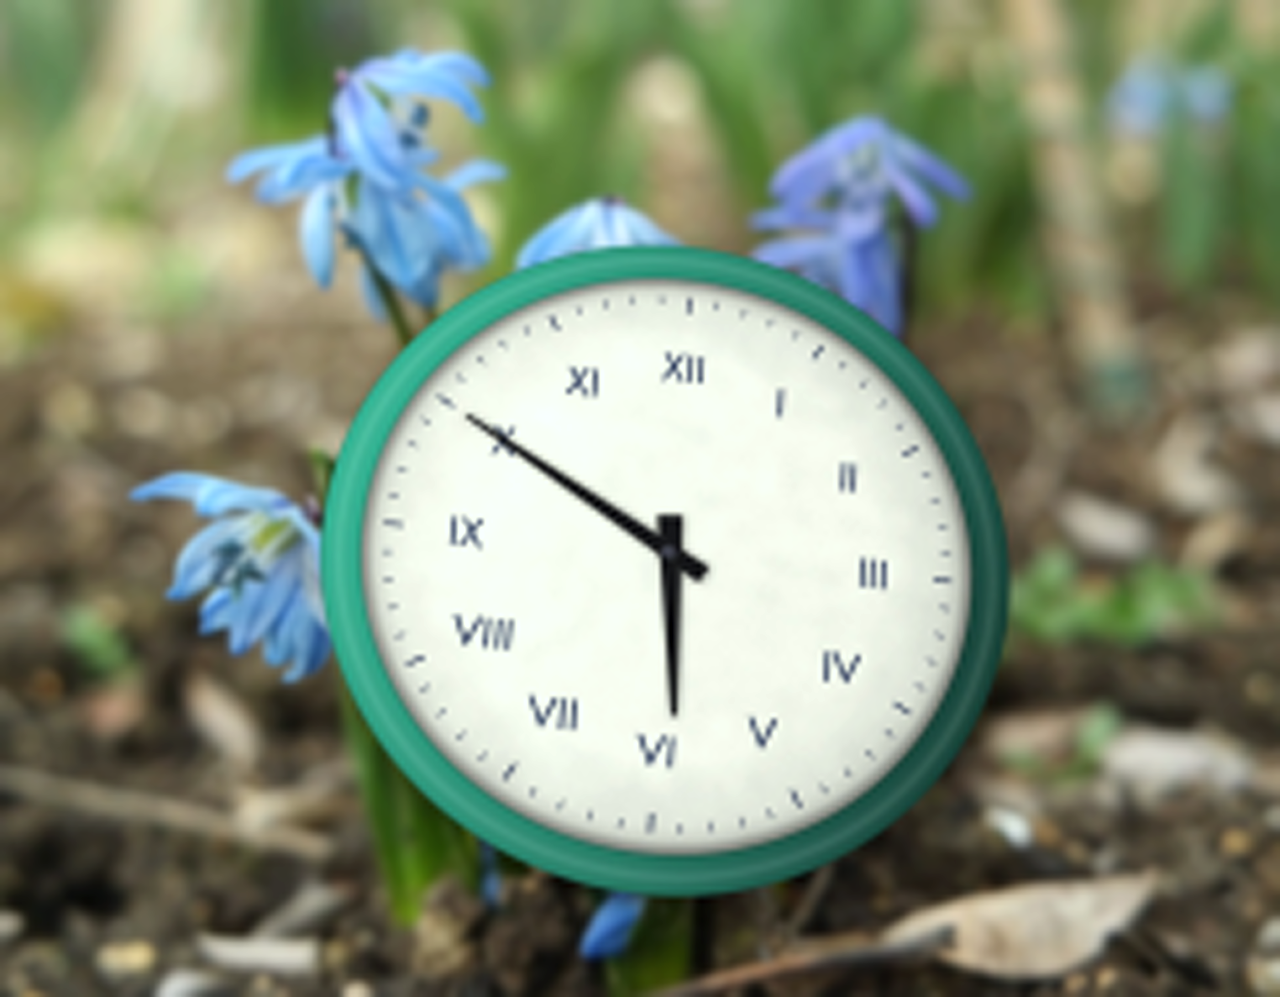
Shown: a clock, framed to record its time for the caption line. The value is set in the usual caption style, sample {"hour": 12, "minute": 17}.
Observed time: {"hour": 5, "minute": 50}
